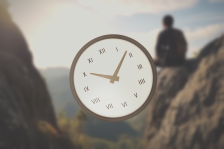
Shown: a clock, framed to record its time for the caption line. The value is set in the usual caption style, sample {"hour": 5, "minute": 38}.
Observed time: {"hour": 10, "minute": 8}
